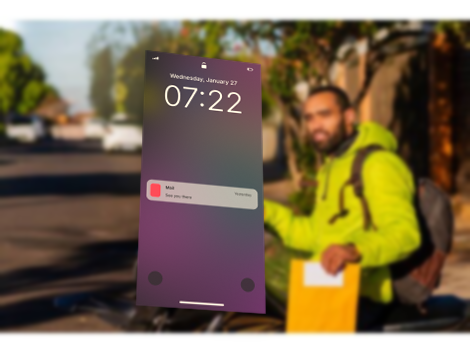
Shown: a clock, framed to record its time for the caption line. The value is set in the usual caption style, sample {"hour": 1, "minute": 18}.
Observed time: {"hour": 7, "minute": 22}
